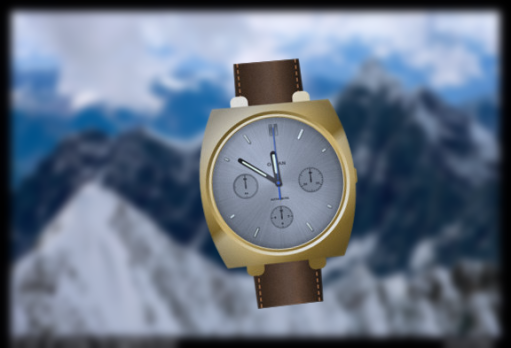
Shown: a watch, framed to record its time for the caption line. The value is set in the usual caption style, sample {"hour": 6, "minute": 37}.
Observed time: {"hour": 11, "minute": 51}
